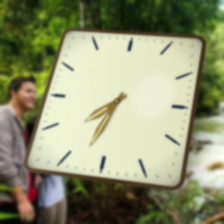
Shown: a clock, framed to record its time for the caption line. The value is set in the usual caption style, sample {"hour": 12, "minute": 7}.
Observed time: {"hour": 7, "minute": 33}
